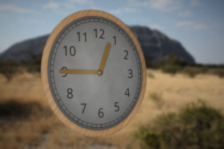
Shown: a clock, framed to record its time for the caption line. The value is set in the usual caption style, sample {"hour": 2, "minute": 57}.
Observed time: {"hour": 12, "minute": 45}
